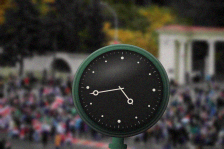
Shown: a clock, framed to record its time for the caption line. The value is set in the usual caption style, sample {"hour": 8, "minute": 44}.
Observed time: {"hour": 4, "minute": 43}
